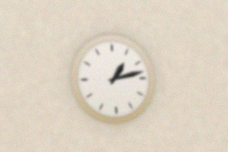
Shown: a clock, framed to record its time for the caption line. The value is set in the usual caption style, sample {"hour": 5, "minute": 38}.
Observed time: {"hour": 1, "minute": 13}
